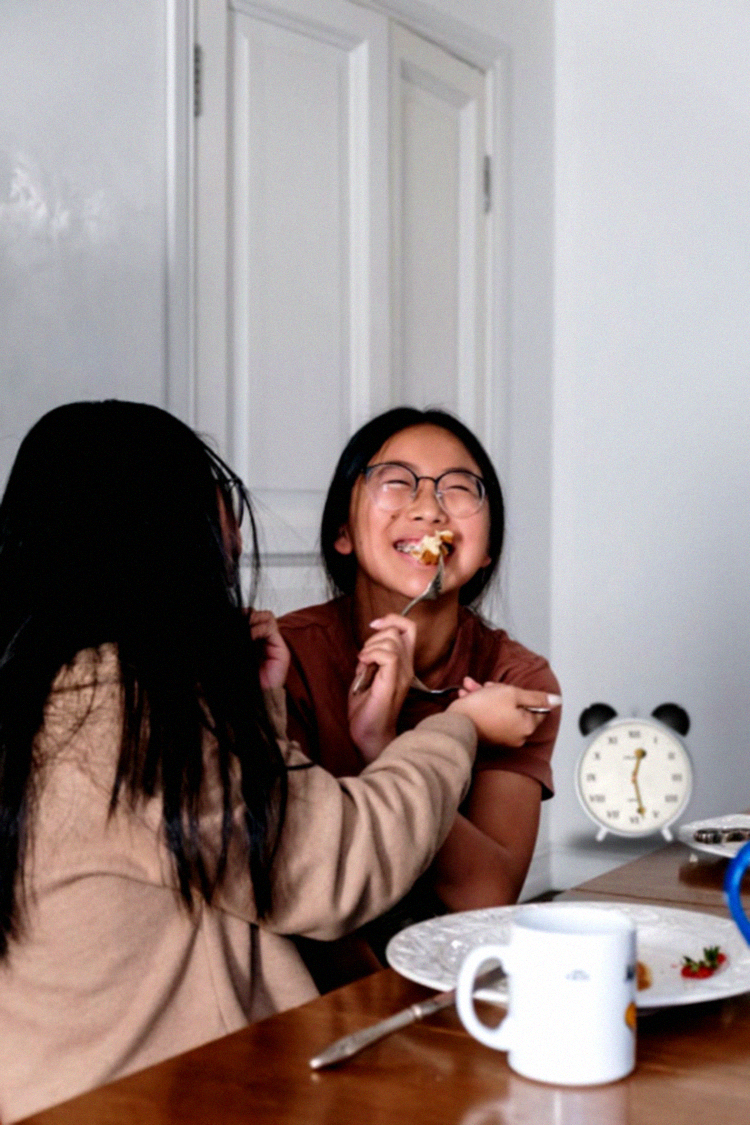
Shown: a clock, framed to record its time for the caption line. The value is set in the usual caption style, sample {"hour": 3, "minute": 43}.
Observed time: {"hour": 12, "minute": 28}
